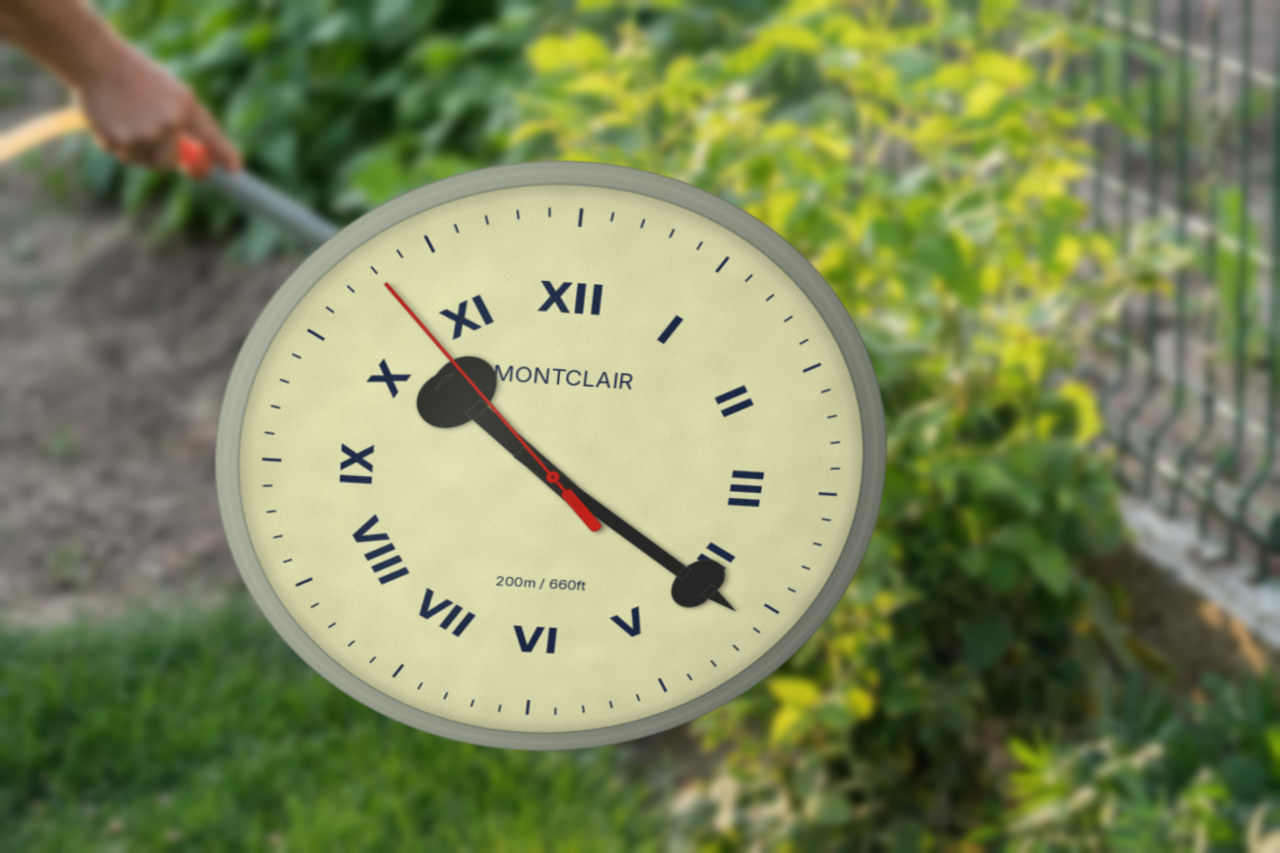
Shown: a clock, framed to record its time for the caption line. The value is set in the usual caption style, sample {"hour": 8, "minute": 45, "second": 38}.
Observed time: {"hour": 10, "minute": 20, "second": 53}
